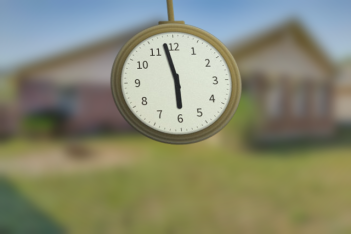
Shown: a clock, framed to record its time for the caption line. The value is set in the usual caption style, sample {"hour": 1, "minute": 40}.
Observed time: {"hour": 5, "minute": 58}
